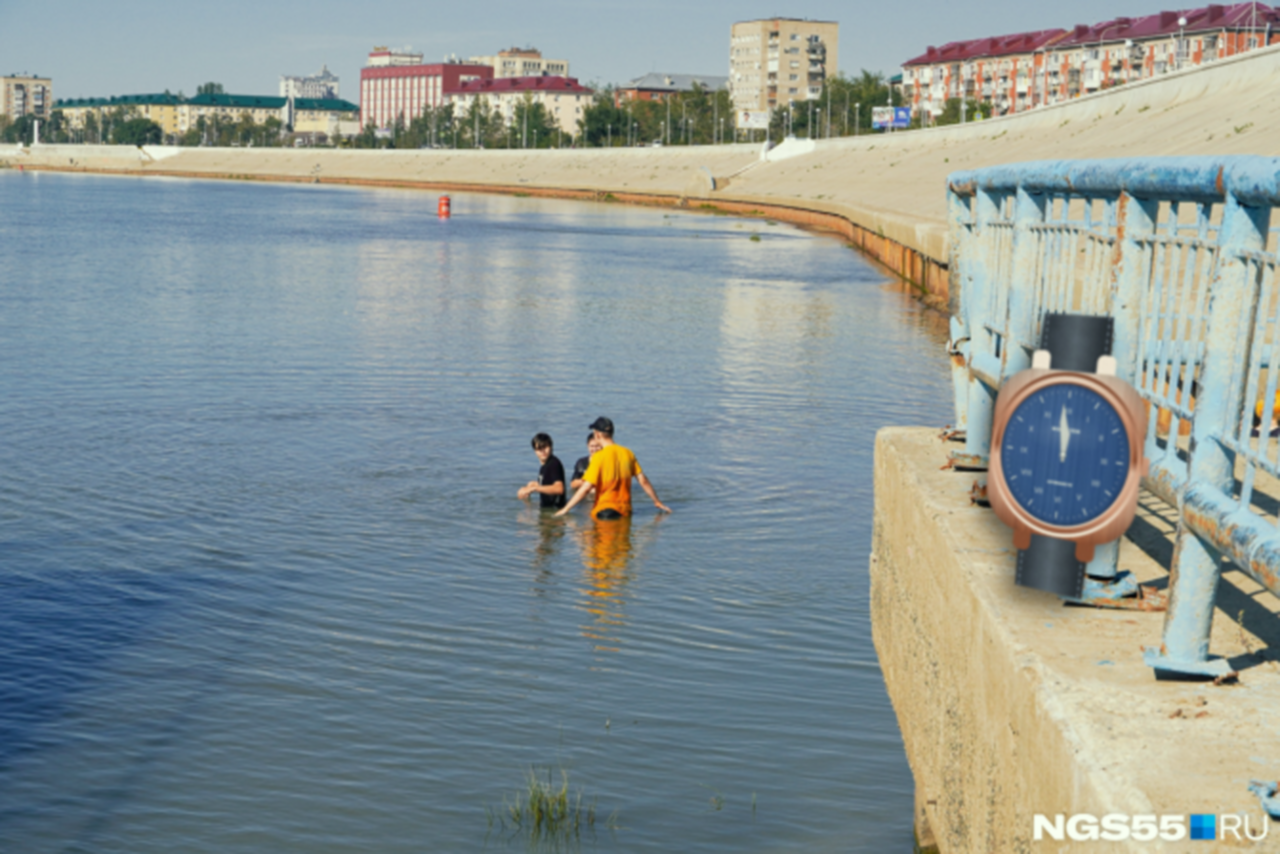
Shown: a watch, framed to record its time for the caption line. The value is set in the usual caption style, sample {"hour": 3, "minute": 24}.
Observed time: {"hour": 11, "minute": 59}
